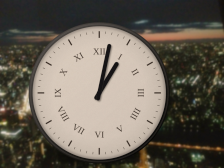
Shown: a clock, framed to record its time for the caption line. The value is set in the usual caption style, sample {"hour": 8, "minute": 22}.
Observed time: {"hour": 1, "minute": 2}
